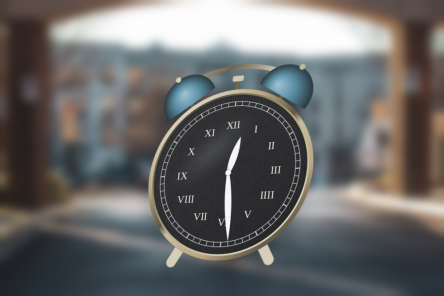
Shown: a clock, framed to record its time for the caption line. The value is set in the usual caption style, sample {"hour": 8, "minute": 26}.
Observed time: {"hour": 12, "minute": 29}
